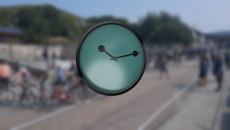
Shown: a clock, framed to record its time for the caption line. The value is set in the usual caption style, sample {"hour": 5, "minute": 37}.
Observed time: {"hour": 10, "minute": 13}
